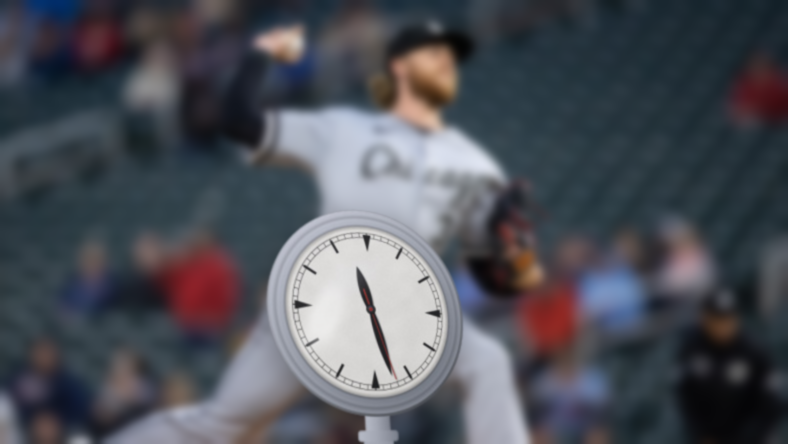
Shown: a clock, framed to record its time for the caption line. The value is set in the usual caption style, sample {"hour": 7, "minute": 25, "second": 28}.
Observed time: {"hour": 11, "minute": 27, "second": 27}
